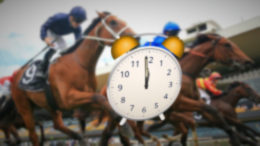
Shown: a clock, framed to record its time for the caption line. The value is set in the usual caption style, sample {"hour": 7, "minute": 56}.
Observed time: {"hour": 11, "minute": 59}
